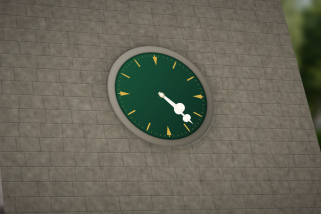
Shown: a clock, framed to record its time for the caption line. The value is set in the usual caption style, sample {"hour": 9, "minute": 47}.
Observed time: {"hour": 4, "minute": 23}
